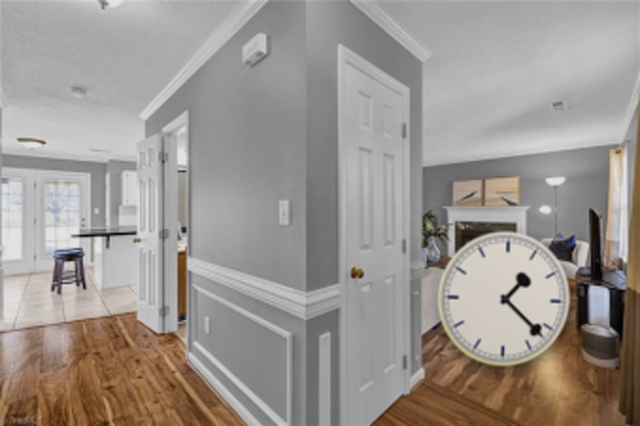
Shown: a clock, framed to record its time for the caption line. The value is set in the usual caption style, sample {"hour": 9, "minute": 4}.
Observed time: {"hour": 1, "minute": 22}
